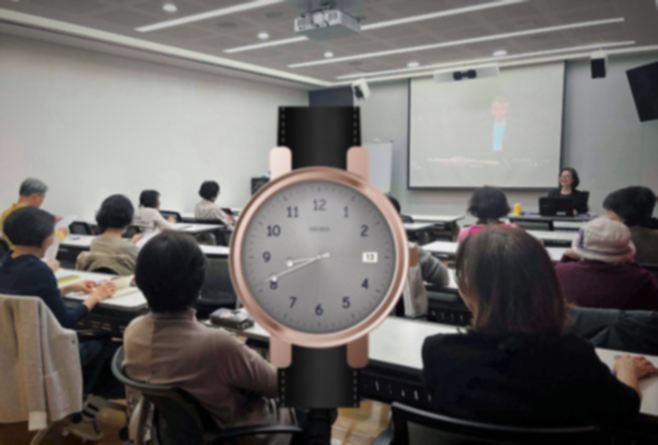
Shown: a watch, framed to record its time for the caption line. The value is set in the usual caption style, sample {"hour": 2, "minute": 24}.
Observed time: {"hour": 8, "minute": 41}
